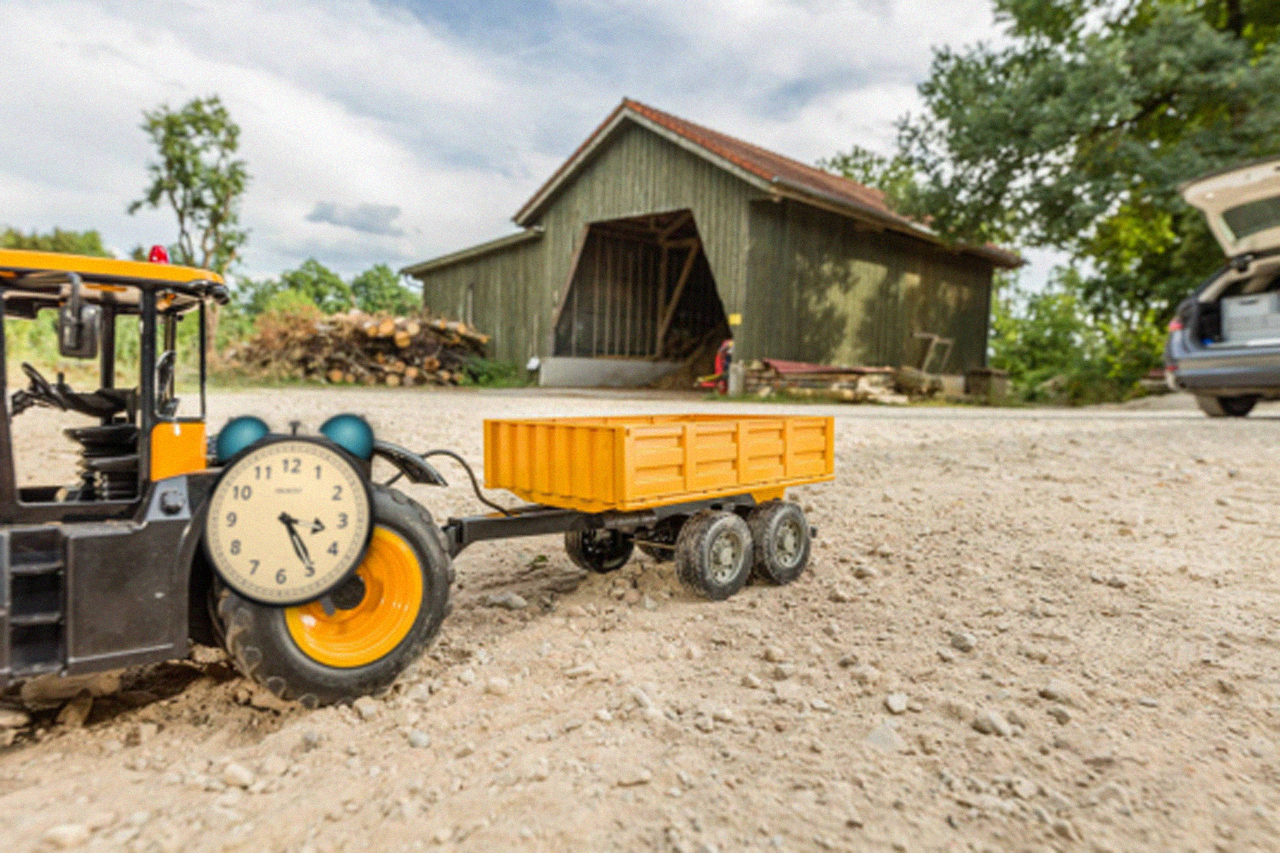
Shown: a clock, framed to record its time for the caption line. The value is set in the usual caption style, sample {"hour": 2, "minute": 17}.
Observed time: {"hour": 3, "minute": 25}
